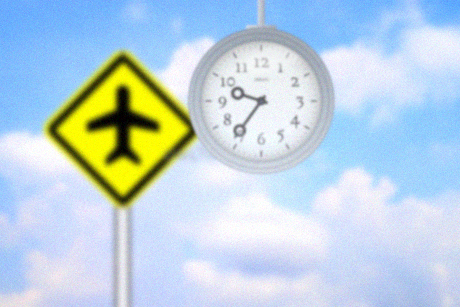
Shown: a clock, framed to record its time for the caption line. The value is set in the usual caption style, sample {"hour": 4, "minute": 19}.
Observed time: {"hour": 9, "minute": 36}
